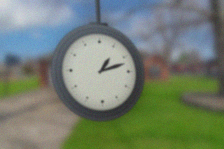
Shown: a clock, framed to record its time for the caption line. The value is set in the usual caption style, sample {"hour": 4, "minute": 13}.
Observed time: {"hour": 1, "minute": 12}
